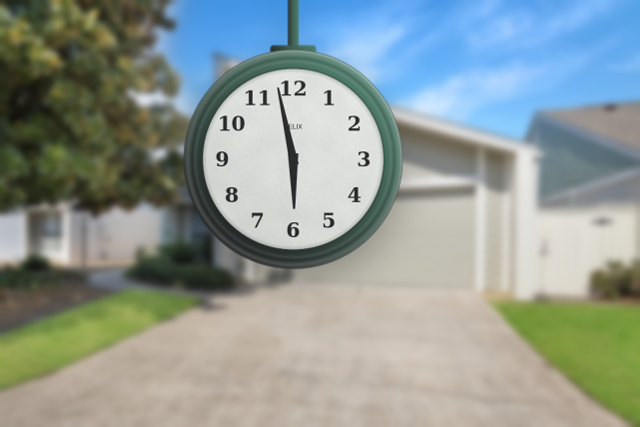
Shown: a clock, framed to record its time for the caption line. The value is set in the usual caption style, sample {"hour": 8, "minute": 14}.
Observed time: {"hour": 5, "minute": 58}
